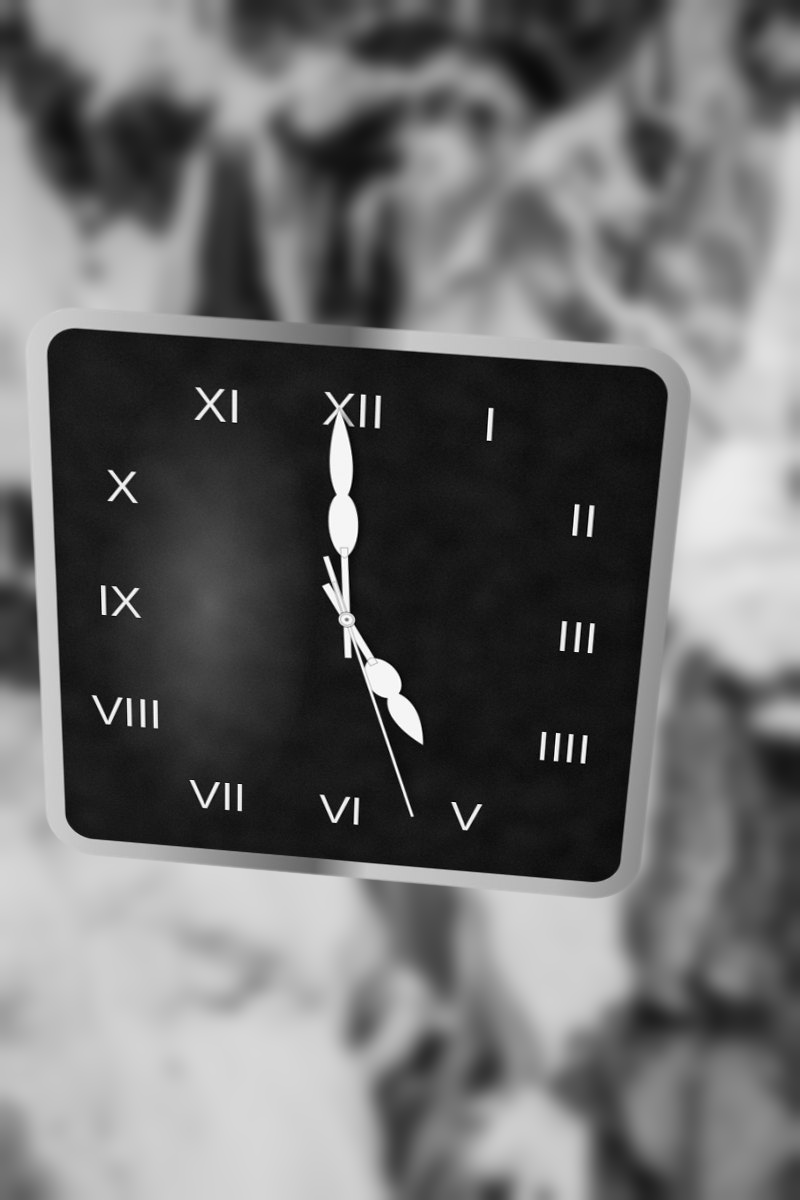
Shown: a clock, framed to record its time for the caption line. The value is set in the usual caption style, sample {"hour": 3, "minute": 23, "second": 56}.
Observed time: {"hour": 4, "minute": 59, "second": 27}
